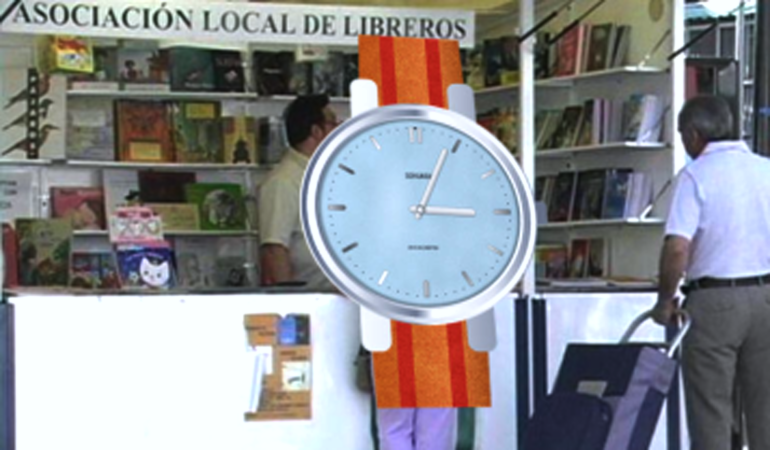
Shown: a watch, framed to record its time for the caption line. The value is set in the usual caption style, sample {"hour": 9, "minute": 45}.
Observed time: {"hour": 3, "minute": 4}
